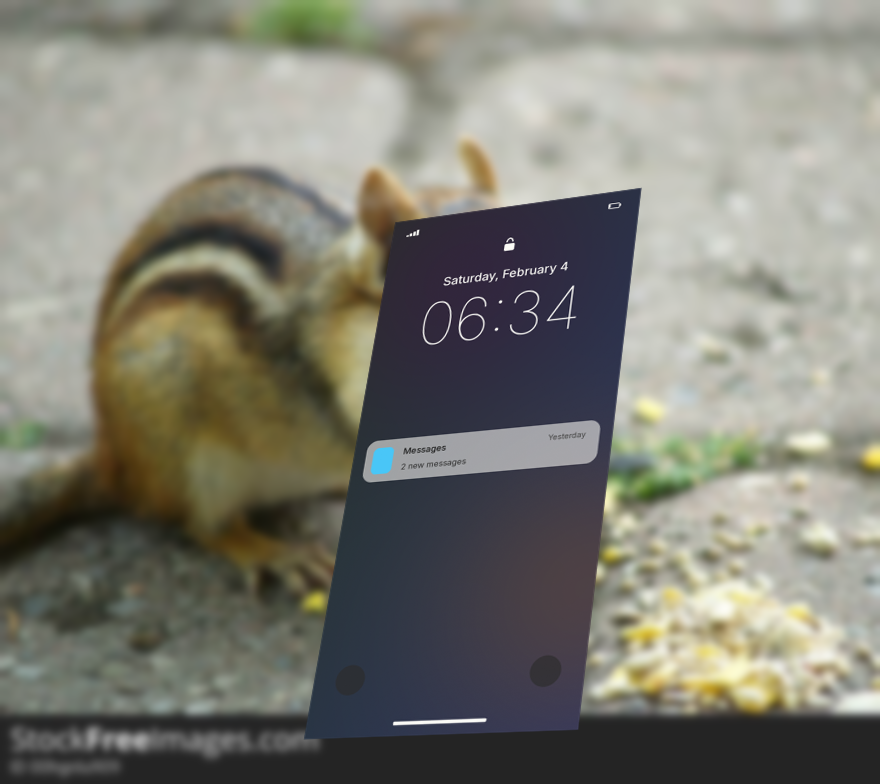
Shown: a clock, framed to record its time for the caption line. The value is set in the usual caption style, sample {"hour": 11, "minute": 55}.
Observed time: {"hour": 6, "minute": 34}
